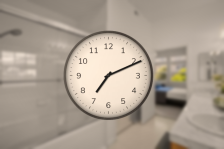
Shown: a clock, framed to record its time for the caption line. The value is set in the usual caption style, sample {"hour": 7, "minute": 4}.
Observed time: {"hour": 7, "minute": 11}
